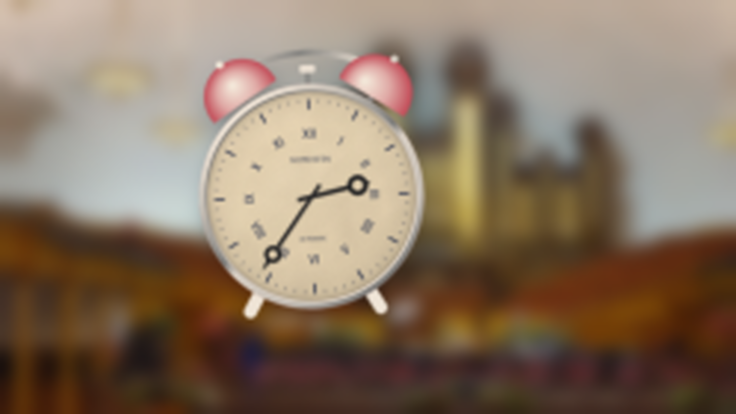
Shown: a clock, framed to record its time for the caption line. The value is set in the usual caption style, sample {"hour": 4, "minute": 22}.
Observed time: {"hour": 2, "minute": 36}
